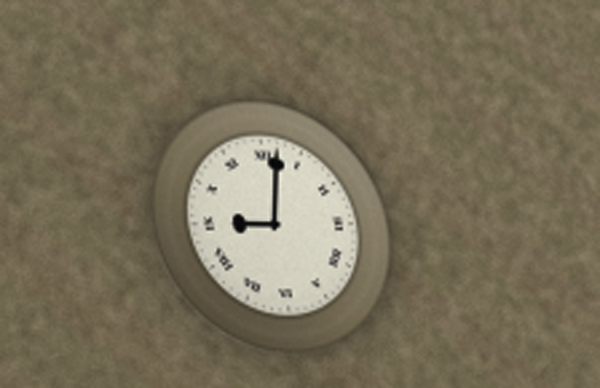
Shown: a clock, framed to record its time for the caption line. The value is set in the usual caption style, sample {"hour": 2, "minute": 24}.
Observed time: {"hour": 9, "minute": 2}
